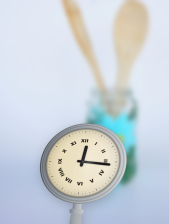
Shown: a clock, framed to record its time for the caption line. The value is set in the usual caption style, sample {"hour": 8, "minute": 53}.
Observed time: {"hour": 12, "minute": 16}
